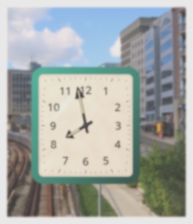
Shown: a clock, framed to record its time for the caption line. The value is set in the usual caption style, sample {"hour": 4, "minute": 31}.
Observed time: {"hour": 7, "minute": 58}
